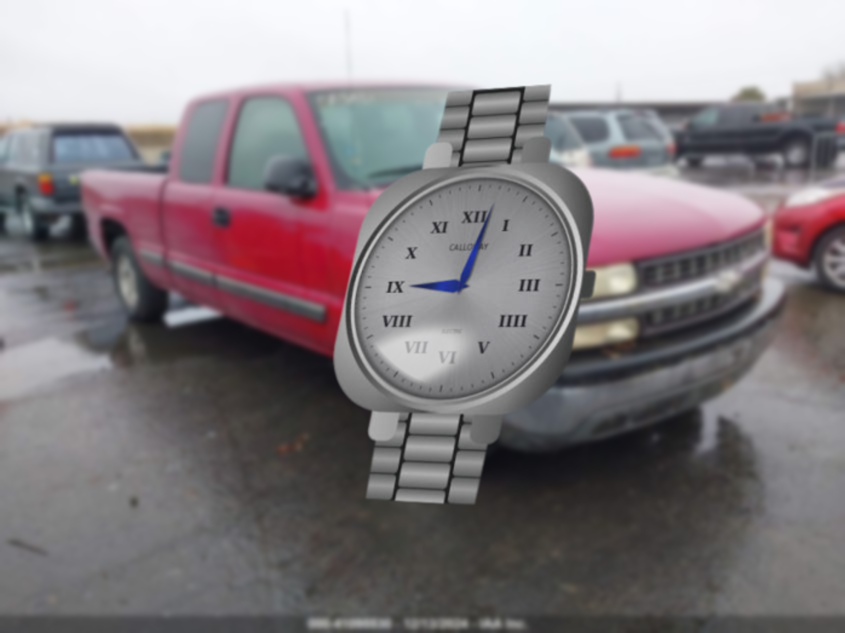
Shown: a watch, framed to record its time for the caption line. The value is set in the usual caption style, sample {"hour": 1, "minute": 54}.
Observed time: {"hour": 9, "minute": 2}
